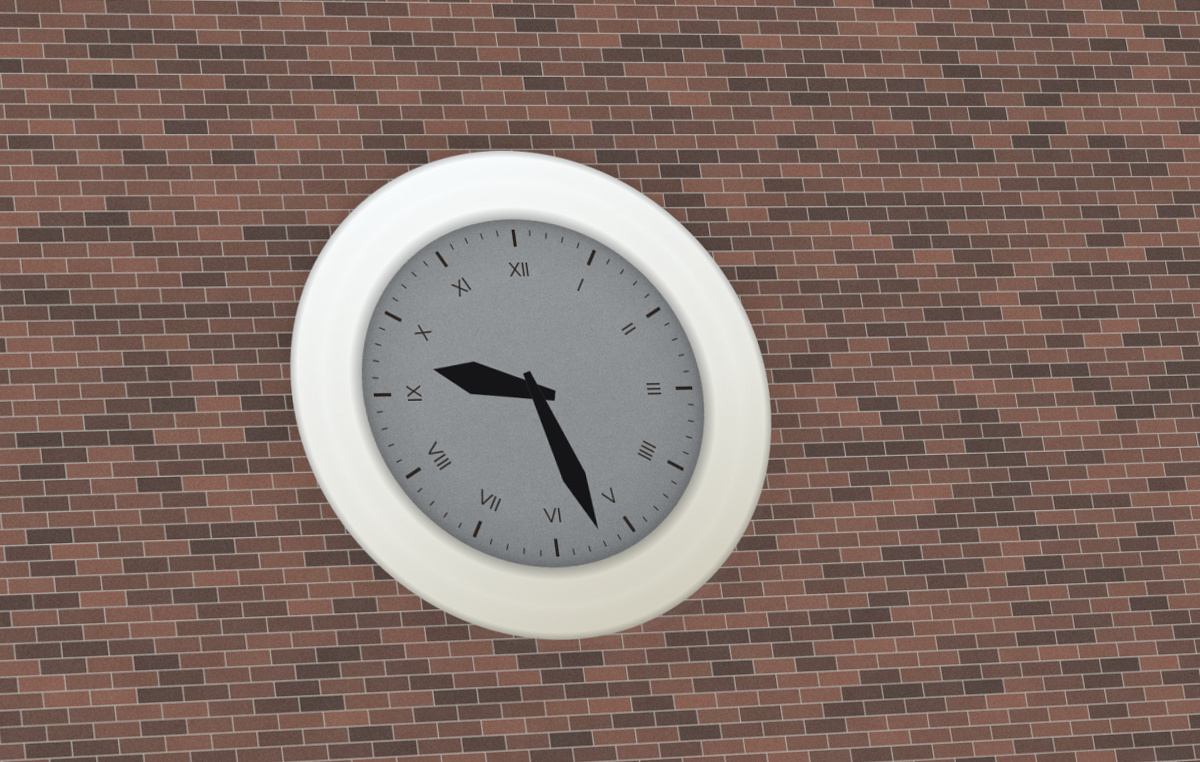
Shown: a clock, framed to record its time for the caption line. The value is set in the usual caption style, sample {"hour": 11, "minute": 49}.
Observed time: {"hour": 9, "minute": 27}
